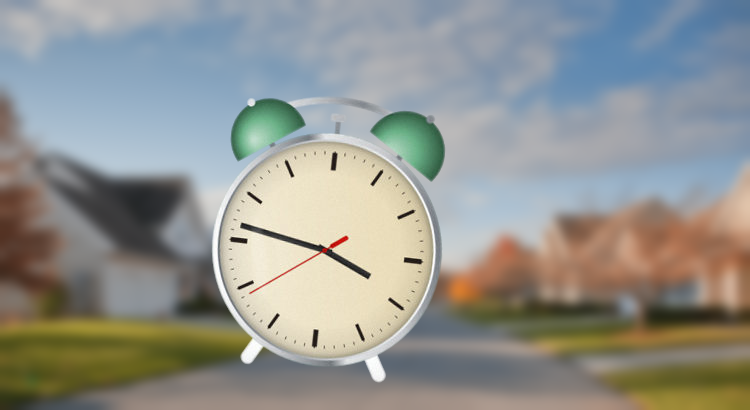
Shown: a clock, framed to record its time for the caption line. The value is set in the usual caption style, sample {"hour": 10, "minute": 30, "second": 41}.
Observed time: {"hour": 3, "minute": 46, "second": 39}
